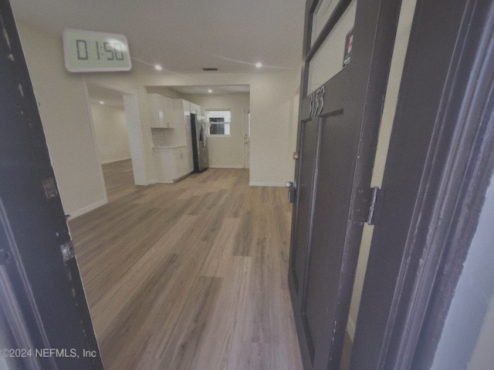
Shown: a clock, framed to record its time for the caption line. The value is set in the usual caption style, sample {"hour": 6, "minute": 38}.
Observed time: {"hour": 1, "minute": 50}
